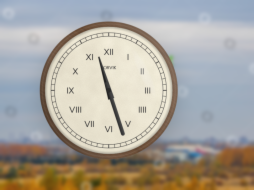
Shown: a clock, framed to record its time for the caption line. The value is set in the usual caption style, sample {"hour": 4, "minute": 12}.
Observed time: {"hour": 11, "minute": 27}
